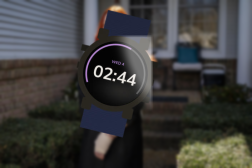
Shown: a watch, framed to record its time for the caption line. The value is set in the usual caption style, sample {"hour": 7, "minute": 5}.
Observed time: {"hour": 2, "minute": 44}
